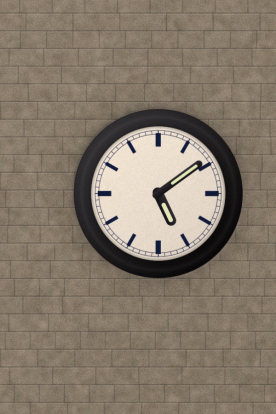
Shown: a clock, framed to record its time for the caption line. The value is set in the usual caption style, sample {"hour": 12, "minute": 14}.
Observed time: {"hour": 5, "minute": 9}
